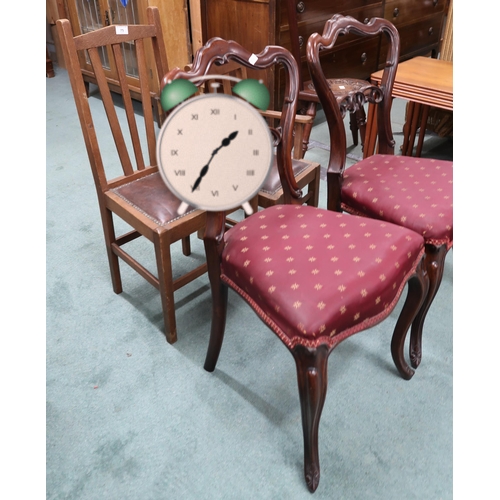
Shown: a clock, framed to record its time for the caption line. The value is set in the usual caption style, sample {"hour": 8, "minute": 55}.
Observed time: {"hour": 1, "minute": 35}
